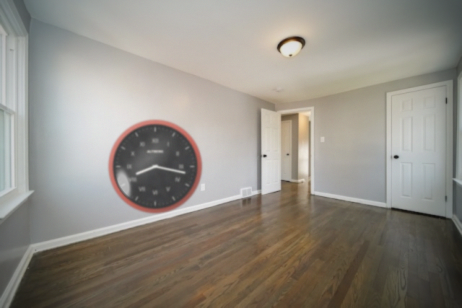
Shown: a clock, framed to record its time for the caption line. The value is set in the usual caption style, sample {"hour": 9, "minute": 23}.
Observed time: {"hour": 8, "minute": 17}
